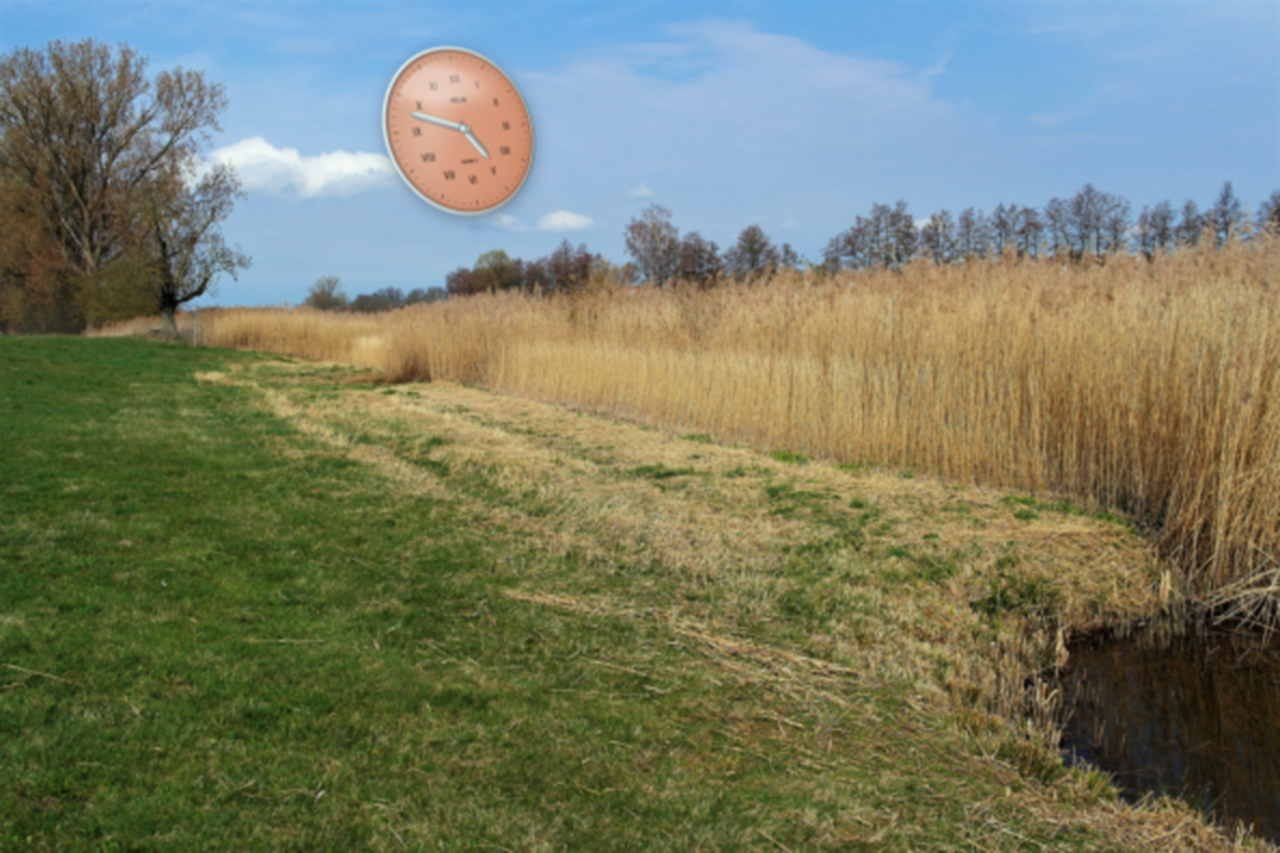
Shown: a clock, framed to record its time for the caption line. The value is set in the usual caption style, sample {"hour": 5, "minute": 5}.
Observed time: {"hour": 4, "minute": 48}
